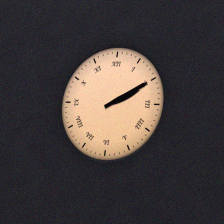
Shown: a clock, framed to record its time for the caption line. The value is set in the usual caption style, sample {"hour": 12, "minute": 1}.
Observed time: {"hour": 2, "minute": 10}
